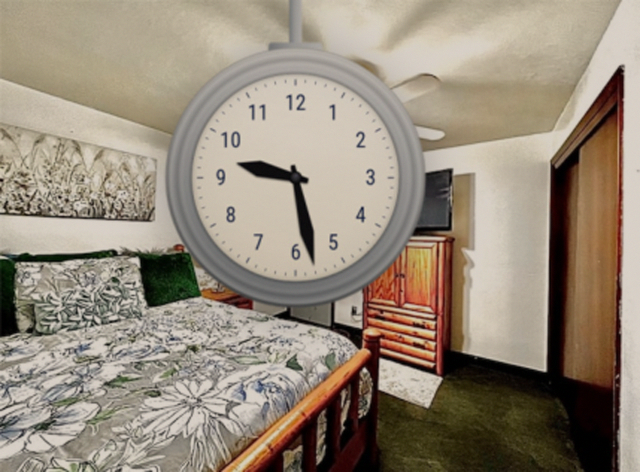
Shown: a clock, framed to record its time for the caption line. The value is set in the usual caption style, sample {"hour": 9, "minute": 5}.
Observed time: {"hour": 9, "minute": 28}
